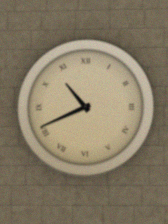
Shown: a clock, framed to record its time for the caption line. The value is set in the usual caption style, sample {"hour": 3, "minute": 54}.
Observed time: {"hour": 10, "minute": 41}
